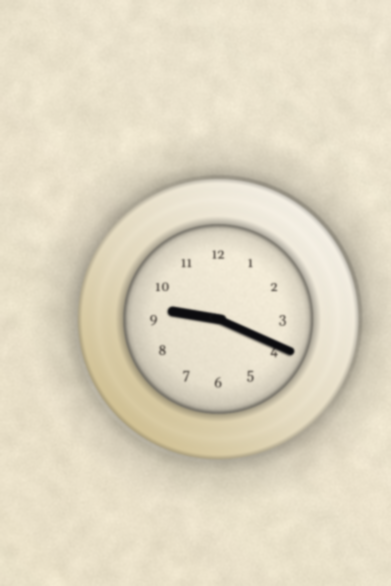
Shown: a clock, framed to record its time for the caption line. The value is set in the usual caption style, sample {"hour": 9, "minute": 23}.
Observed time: {"hour": 9, "minute": 19}
